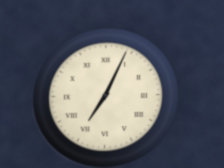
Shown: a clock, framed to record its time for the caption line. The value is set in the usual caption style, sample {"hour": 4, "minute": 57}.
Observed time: {"hour": 7, "minute": 4}
